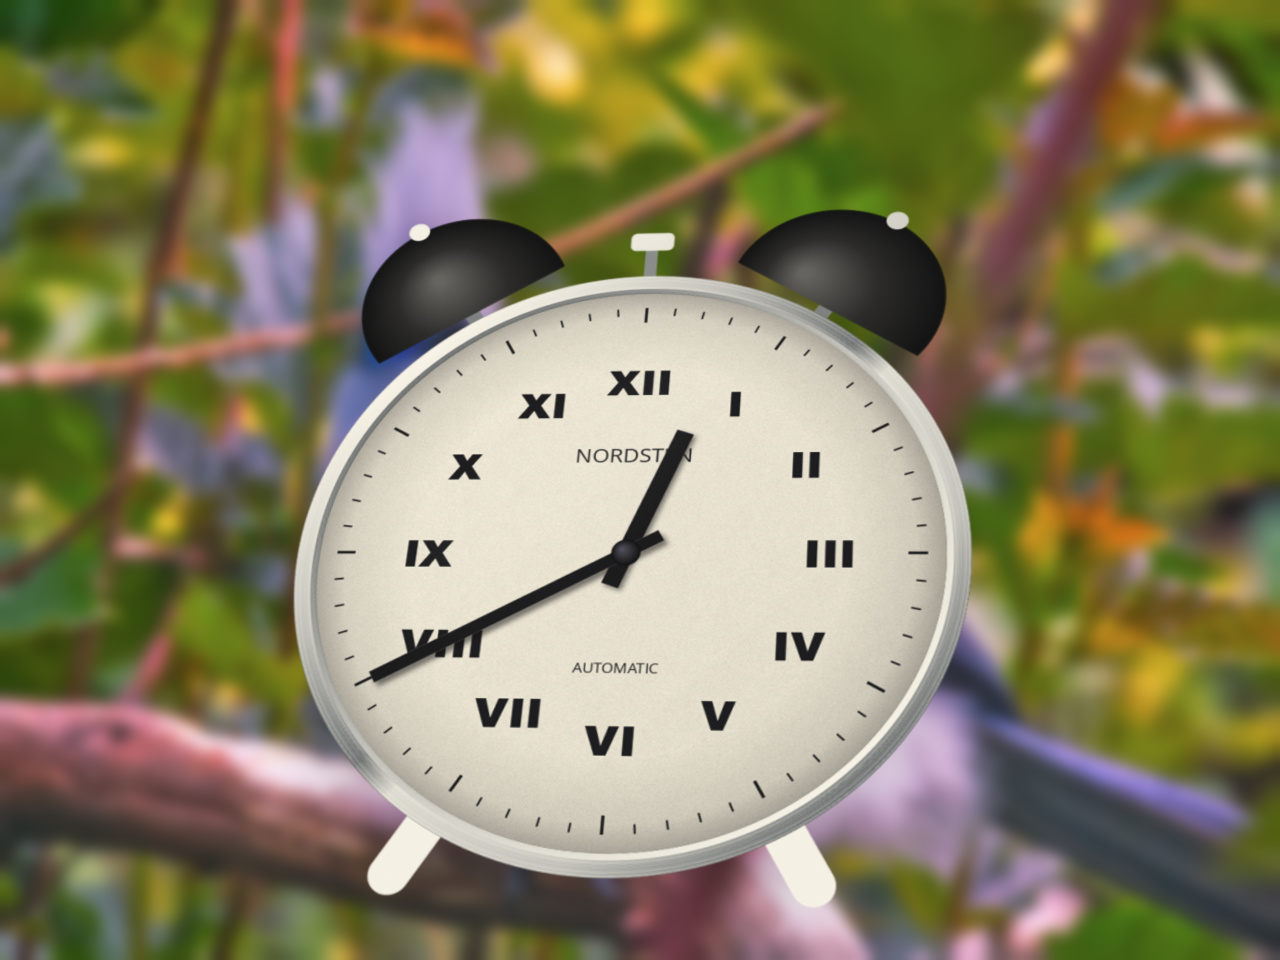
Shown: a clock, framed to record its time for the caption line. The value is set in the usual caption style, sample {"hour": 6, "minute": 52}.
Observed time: {"hour": 12, "minute": 40}
